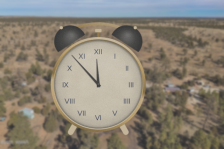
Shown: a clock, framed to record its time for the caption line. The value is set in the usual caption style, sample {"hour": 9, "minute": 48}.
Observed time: {"hour": 11, "minute": 53}
